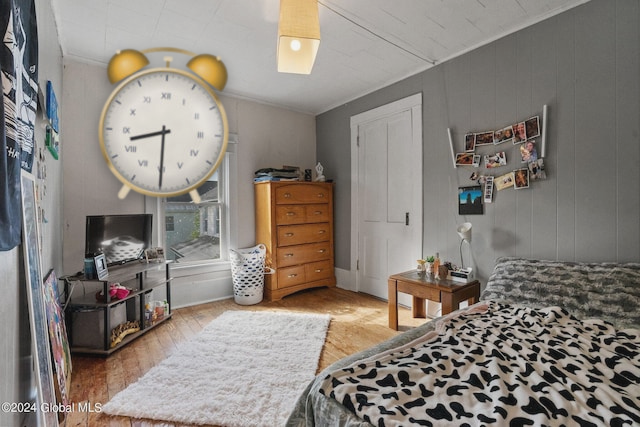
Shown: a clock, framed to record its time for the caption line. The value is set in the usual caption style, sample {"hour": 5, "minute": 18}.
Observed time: {"hour": 8, "minute": 30}
